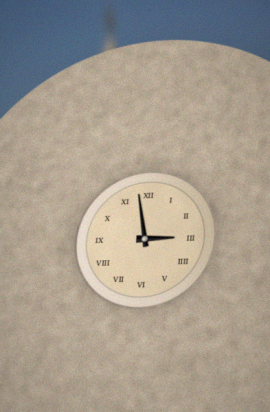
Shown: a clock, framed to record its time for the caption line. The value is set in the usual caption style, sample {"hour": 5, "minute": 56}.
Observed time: {"hour": 2, "minute": 58}
